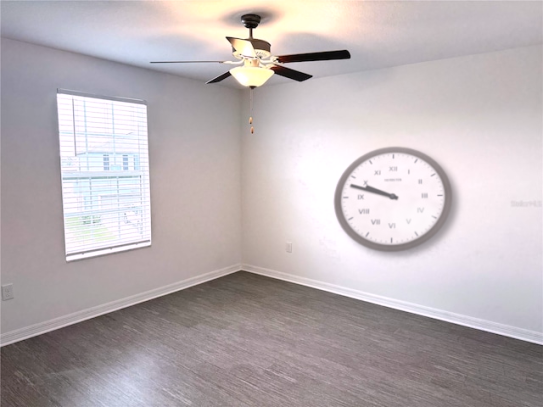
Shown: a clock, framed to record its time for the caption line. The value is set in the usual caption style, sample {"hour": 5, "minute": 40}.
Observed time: {"hour": 9, "minute": 48}
